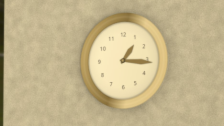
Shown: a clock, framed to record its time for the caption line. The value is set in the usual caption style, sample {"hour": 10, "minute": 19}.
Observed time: {"hour": 1, "minute": 16}
